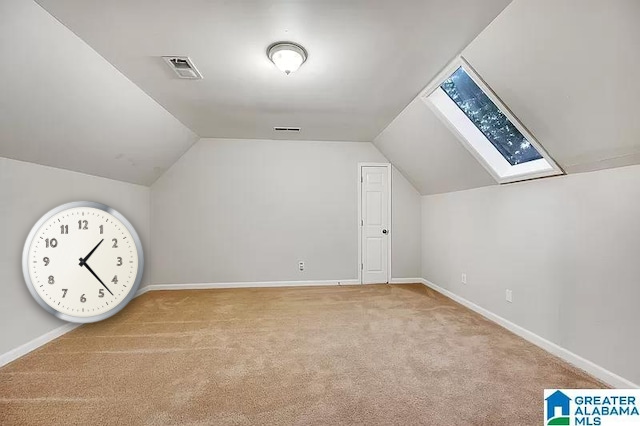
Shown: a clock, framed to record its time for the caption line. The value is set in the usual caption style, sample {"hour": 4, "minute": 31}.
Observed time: {"hour": 1, "minute": 23}
